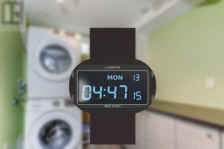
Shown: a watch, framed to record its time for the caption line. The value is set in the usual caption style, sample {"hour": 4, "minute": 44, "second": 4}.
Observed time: {"hour": 4, "minute": 47, "second": 15}
